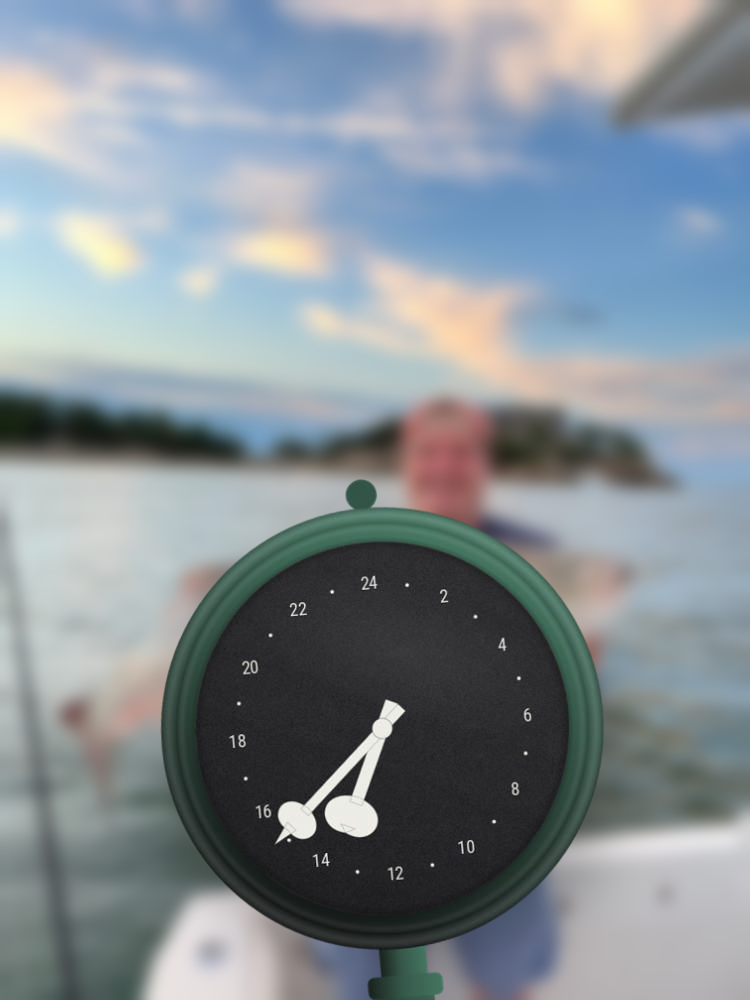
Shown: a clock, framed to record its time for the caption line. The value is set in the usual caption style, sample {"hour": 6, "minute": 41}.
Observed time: {"hour": 13, "minute": 38}
